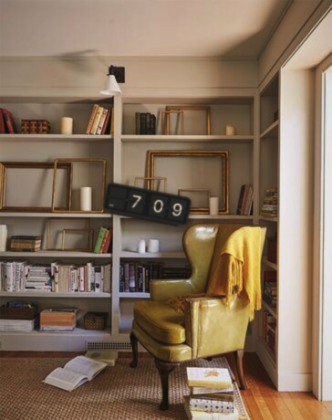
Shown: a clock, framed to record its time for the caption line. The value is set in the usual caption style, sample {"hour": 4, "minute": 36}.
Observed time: {"hour": 7, "minute": 9}
